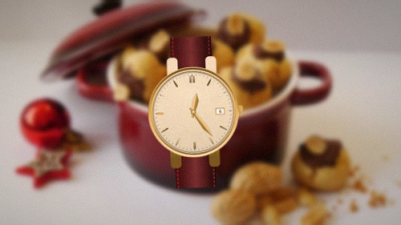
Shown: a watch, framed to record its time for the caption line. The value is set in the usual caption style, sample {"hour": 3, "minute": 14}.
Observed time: {"hour": 12, "minute": 24}
